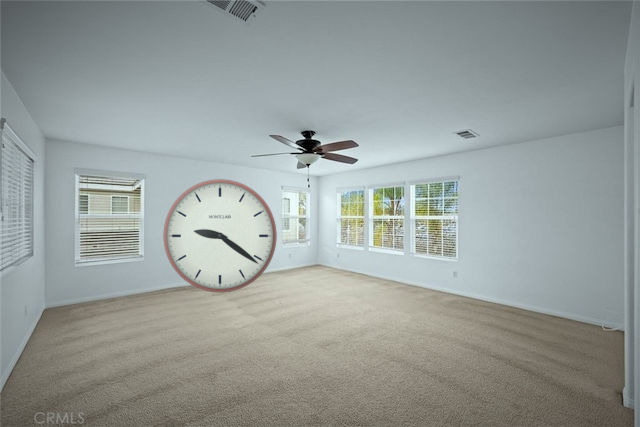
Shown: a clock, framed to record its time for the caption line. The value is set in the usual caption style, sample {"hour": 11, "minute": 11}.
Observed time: {"hour": 9, "minute": 21}
